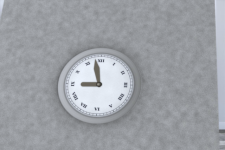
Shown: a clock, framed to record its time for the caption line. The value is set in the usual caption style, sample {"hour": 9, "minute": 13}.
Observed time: {"hour": 8, "minute": 58}
